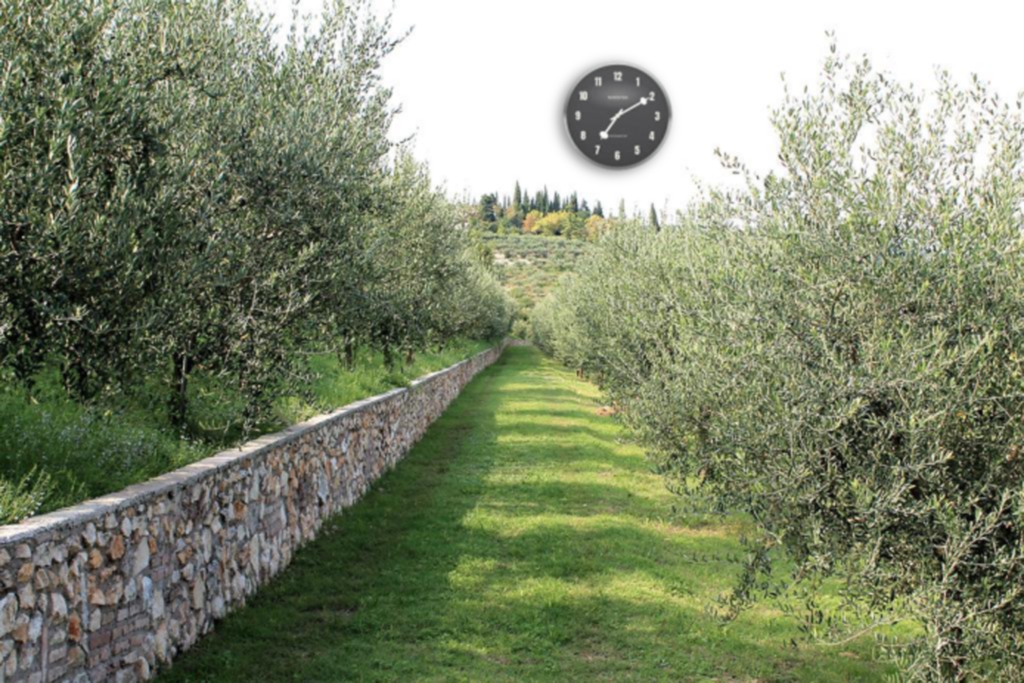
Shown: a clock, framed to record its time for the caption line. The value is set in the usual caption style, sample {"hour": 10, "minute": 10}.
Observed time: {"hour": 7, "minute": 10}
